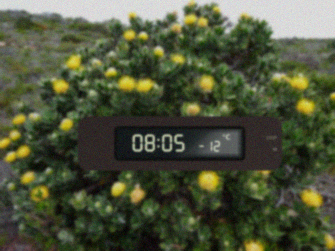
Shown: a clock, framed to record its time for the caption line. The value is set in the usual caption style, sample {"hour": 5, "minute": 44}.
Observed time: {"hour": 8, "minute": 5}
